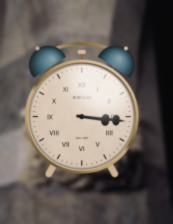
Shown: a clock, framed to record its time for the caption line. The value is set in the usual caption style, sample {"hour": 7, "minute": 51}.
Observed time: {"hour": 3, "minute": 16}
